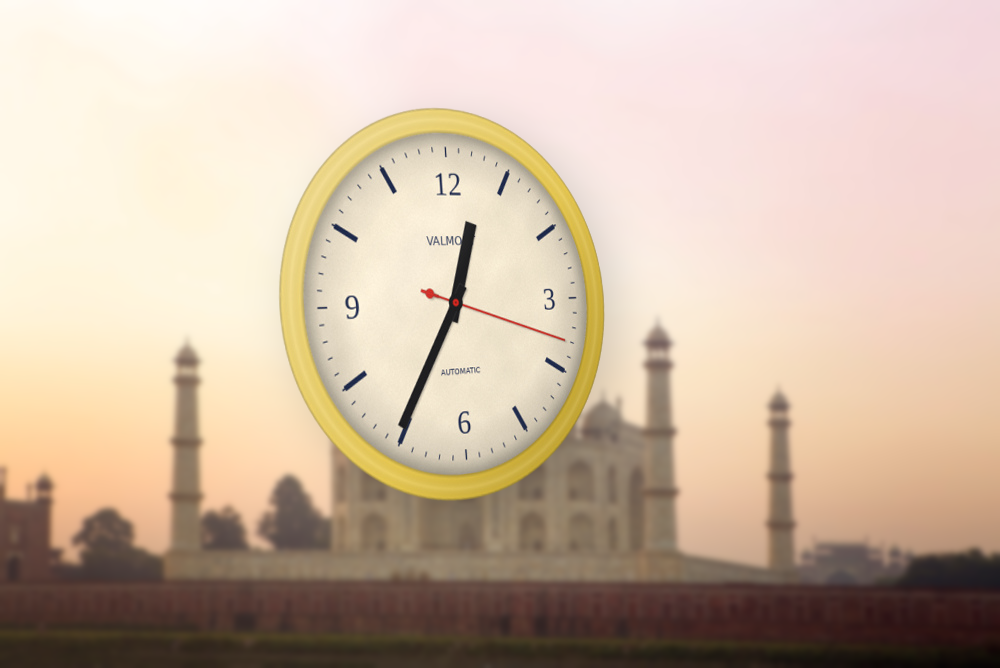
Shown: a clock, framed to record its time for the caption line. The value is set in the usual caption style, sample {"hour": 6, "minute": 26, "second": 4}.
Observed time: {"hour": 12, "minute": 35, "second": 18}
